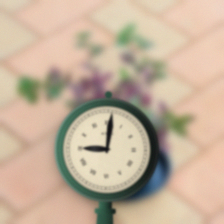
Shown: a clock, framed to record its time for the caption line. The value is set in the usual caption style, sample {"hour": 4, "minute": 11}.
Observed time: {"hour": 9, "minute": 1}
